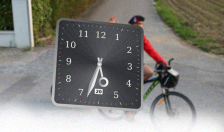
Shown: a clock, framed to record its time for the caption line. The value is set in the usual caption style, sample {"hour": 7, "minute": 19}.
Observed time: {"hour": 5, "minute": 33}
